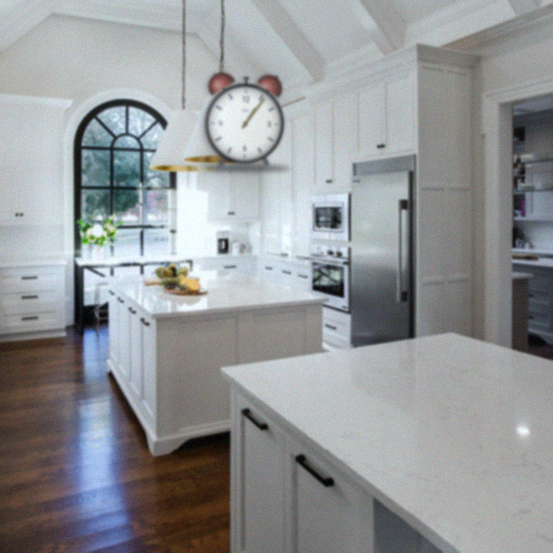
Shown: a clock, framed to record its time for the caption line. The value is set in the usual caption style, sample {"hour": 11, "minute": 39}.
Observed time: {"hour": 1, "minute": 6}
